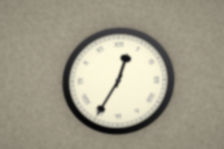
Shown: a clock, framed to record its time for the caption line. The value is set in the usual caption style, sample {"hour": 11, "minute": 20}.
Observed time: {"hour": 12, "minute": 35}
